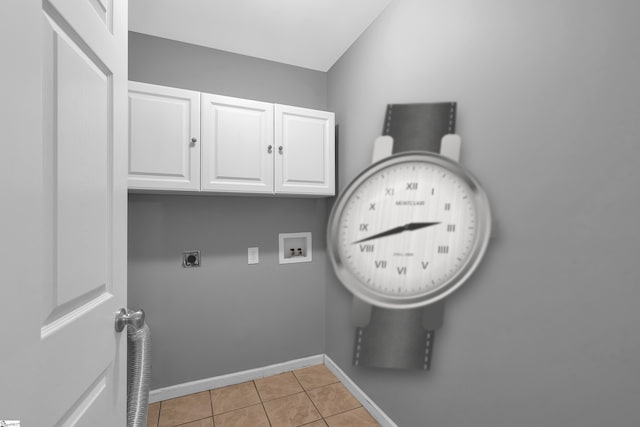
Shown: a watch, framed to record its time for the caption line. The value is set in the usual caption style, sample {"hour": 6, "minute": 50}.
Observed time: {"hour": 2, "minute": 42}
